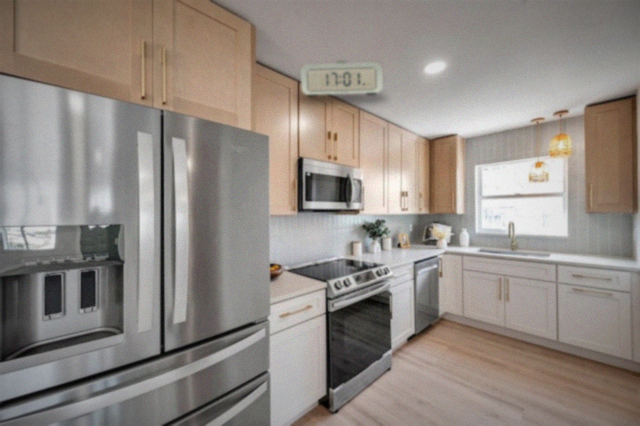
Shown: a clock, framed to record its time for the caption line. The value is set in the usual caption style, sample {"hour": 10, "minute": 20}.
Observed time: {"hour": 17, "minute": 1}
